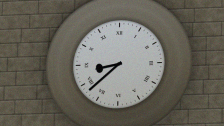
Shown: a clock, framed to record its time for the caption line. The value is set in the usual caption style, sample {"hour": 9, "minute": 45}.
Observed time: {"hour": 8, "minute": 38}
